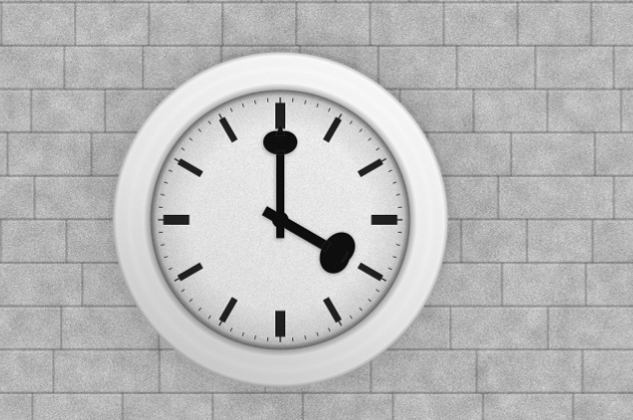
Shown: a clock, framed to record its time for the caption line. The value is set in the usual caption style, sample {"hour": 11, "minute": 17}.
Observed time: {"hour": 4, "minute": 0}
